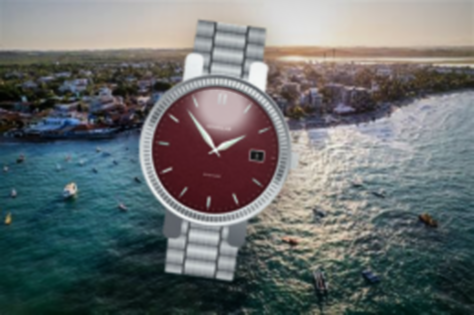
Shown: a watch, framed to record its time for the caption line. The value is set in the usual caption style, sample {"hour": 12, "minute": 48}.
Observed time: {"hour": 1, "minute": 53}
